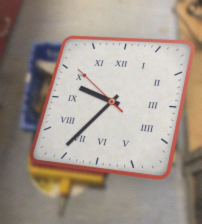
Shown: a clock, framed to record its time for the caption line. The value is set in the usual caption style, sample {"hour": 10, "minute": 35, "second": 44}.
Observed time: {"hour": 9, "minute": 35, "second": 51}
